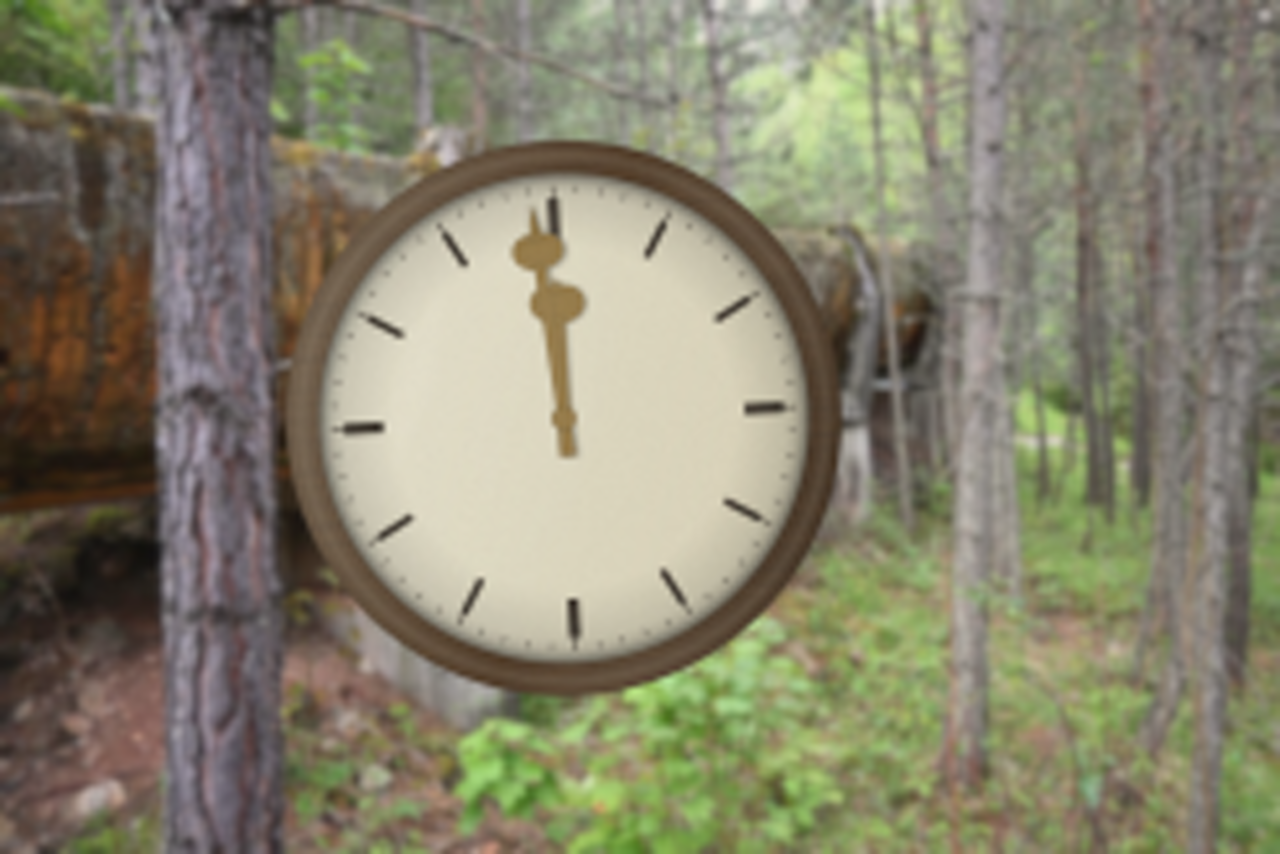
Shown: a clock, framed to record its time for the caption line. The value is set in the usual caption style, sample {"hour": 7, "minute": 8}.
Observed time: {"hour": 11, "minute": 59}
